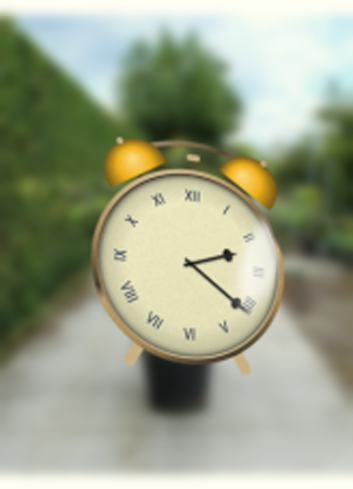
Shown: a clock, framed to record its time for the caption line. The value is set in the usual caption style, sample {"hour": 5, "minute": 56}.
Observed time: {"hour": 2, "minute": 21}
